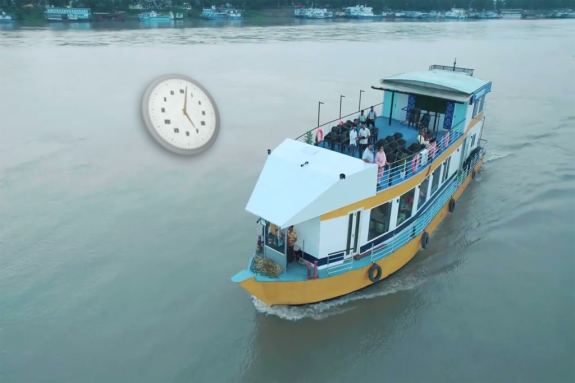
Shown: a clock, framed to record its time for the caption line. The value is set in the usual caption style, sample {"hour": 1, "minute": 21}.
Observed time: {"hour": 5, "minute": 2}
